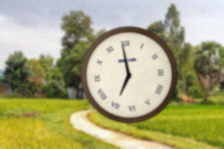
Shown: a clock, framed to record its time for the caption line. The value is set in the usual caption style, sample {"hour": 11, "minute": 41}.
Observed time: {"hour": 6, "minute": 59}
